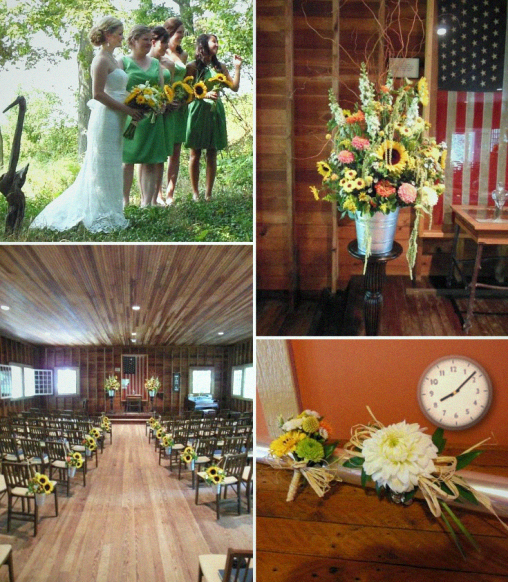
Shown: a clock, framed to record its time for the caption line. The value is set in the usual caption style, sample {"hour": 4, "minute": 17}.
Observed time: {"hour": 8, "minute": 8}
